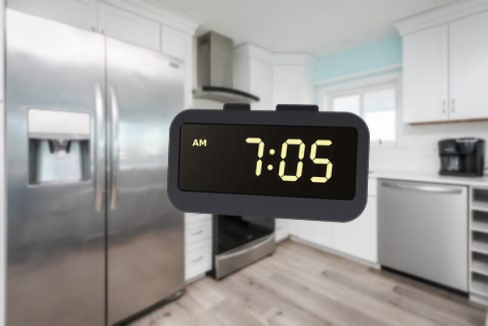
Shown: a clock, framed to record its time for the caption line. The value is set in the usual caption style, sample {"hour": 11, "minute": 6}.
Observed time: {"hour": 7, "minute": 5}
